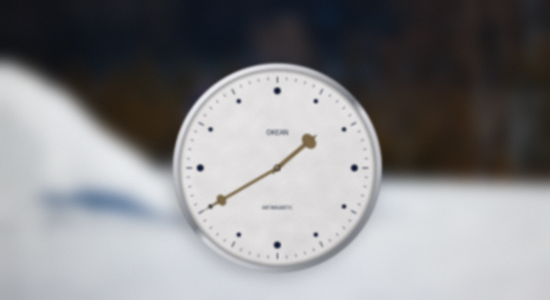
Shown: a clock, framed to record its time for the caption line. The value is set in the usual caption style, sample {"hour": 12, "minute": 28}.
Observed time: {"hour": 1, "minute": 40}
